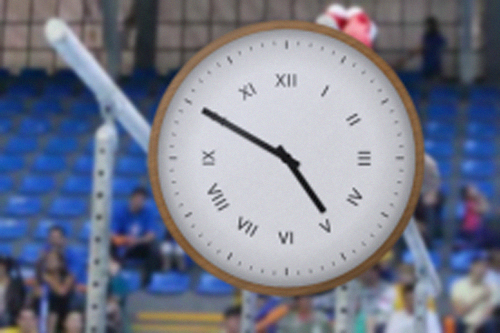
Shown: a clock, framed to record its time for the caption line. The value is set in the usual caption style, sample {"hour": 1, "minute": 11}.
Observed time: {"hour": 4, "minute": 50}
